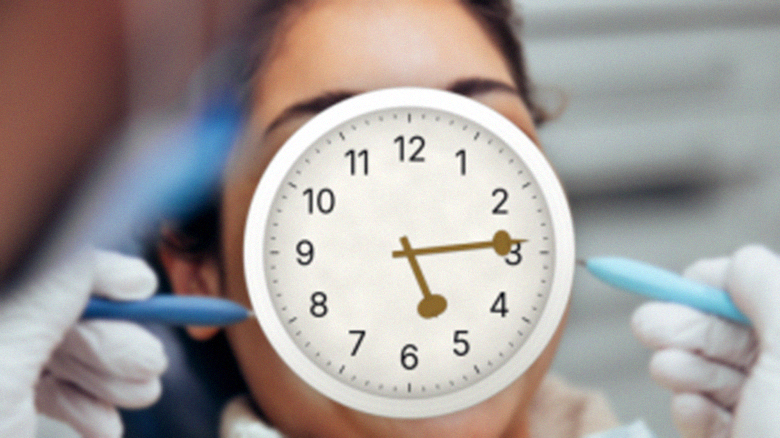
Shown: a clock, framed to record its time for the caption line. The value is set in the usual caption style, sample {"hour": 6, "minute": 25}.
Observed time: {"hour": 5, "minute": 14}
